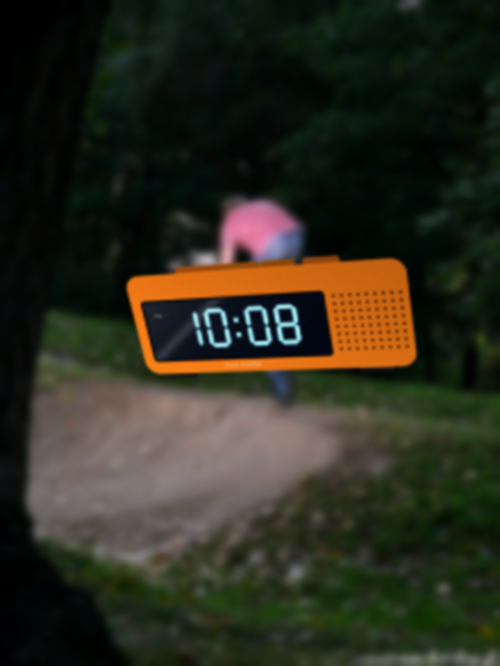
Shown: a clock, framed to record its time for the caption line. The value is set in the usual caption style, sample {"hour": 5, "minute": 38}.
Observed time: {"hour": 10, "minute": 8}
